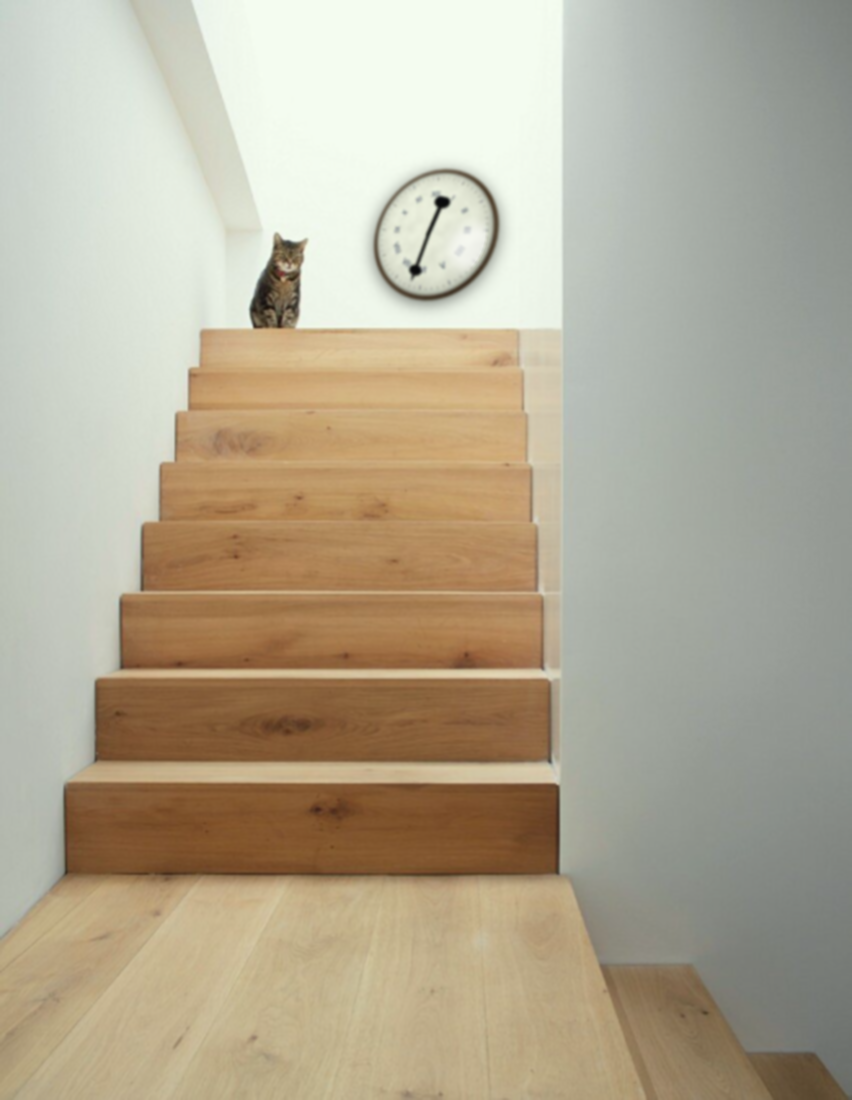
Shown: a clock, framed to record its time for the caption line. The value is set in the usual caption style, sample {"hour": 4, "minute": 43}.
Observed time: {"hour": 12, "minute": 32}
